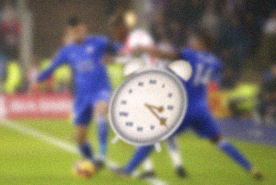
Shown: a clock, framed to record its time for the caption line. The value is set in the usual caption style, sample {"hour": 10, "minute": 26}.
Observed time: {"hour": 3, "minute": 21}
